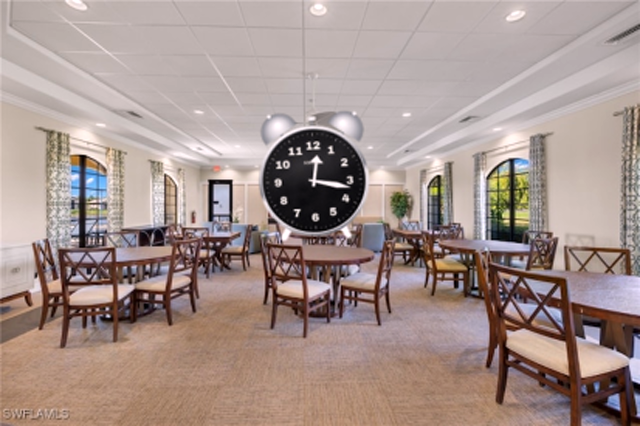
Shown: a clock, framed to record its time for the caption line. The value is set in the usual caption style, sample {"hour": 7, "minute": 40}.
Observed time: {"hour": 12, "minute": 17}
